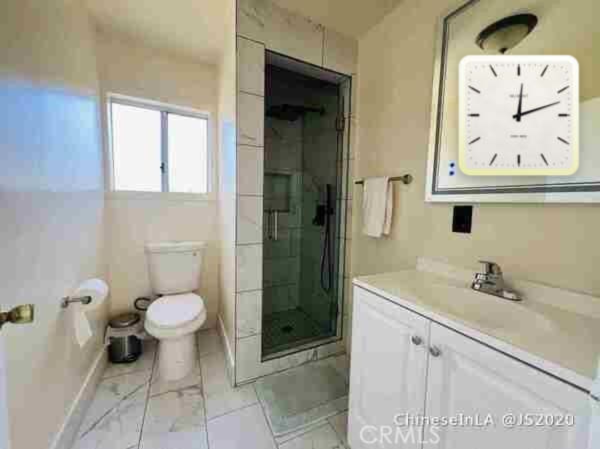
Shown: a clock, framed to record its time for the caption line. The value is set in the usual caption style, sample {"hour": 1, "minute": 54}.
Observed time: {"hour": 12, "minute": 12}
